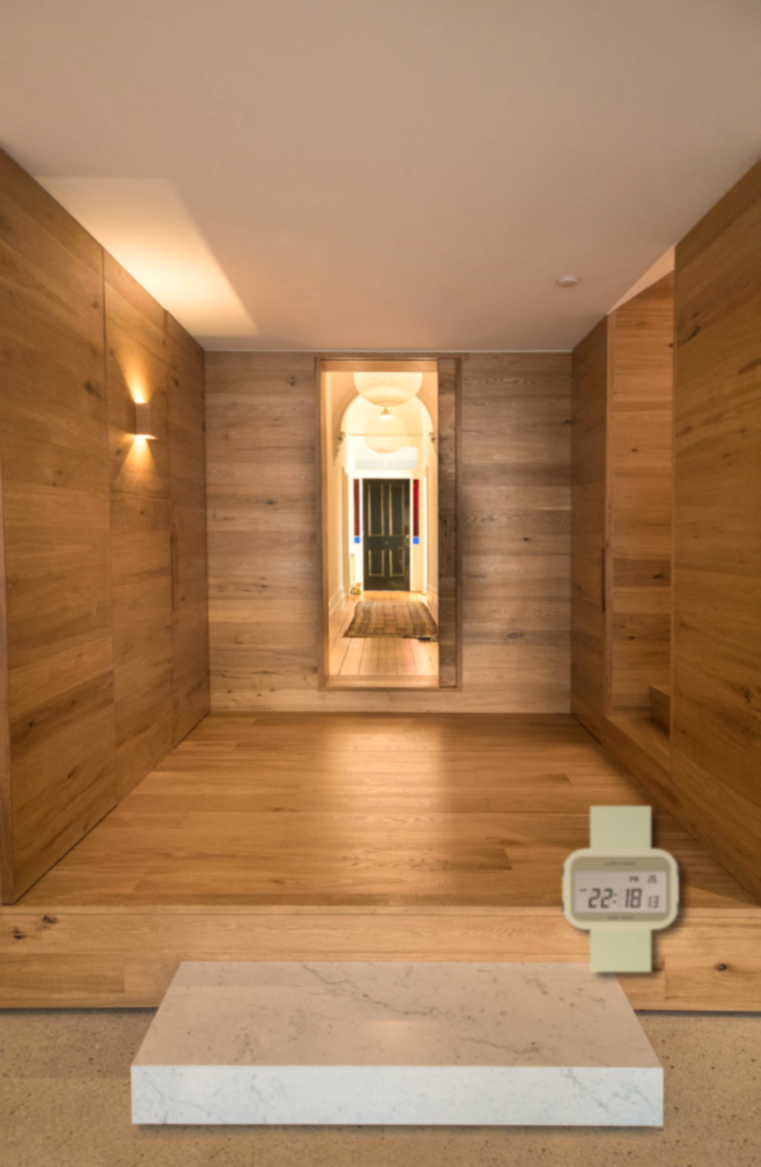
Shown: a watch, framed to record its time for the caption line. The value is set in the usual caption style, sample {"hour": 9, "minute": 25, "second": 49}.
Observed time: {"hour": 22, "minute": 18, "second": 13}
